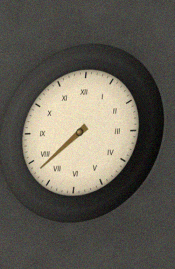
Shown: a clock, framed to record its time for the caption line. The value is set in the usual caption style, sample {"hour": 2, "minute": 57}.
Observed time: {"hour": 7, "minute": 38}
